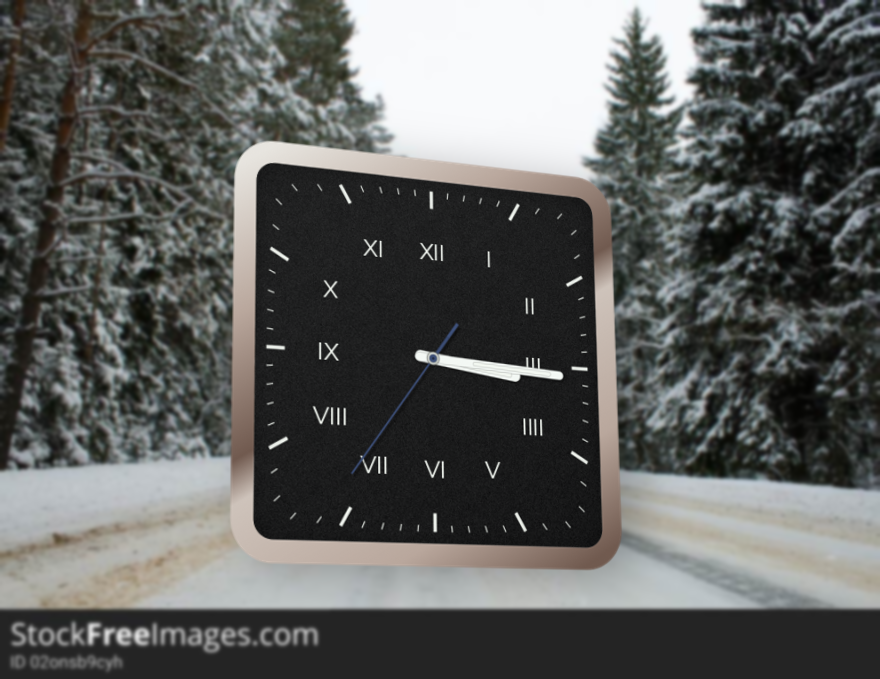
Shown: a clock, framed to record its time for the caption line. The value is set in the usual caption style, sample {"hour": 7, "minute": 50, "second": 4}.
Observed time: {"hour": 3, "minute": 15, "second": 36}
